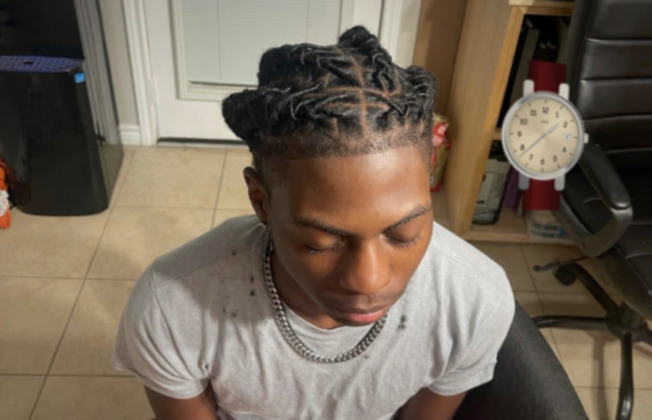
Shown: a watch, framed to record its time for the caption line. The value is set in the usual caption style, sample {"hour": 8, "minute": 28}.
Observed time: {"hour": 1, "minute": 38}
